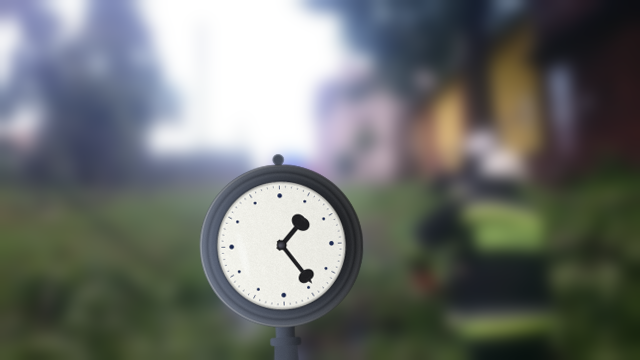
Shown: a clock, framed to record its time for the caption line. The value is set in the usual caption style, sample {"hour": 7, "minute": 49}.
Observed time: {"hour": 1, "minute": 24}
